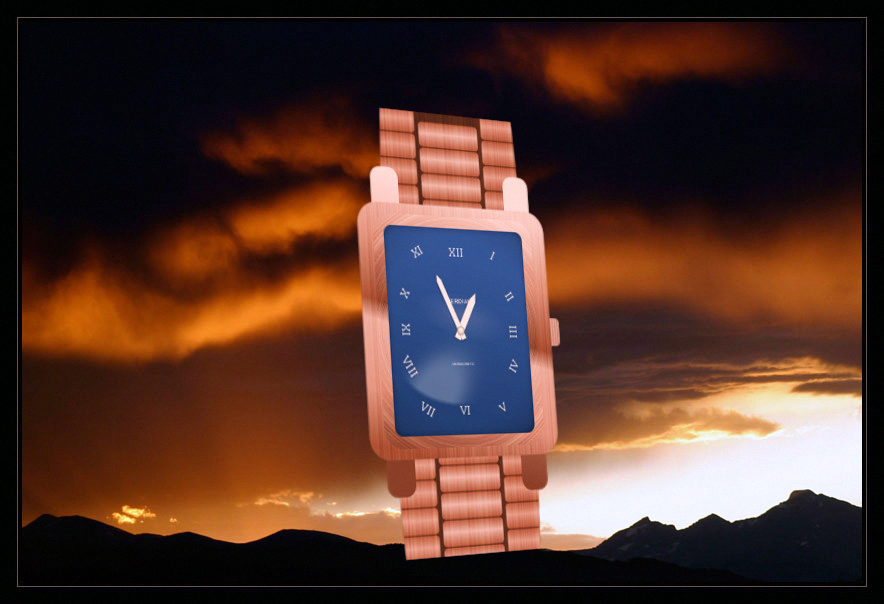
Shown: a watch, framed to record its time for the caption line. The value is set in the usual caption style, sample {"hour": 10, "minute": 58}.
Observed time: {"hour": 12, "minute": 56}
